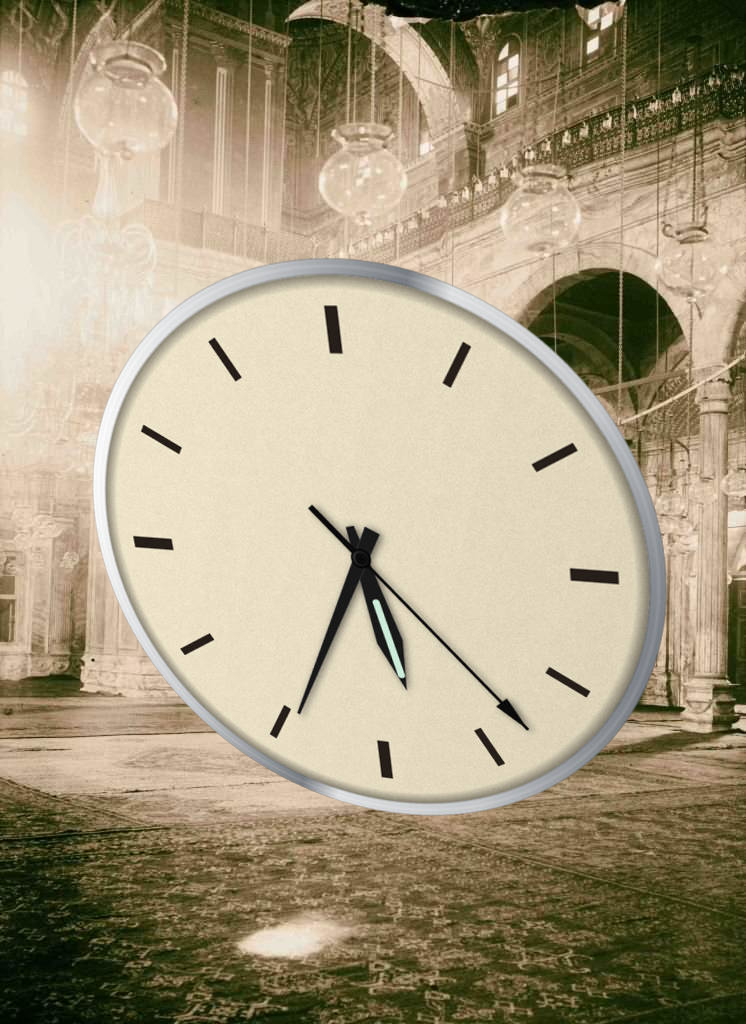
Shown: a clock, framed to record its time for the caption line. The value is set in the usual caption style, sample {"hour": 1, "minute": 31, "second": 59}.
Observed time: {"hour": 5, "minute": 34, "second": 23}
